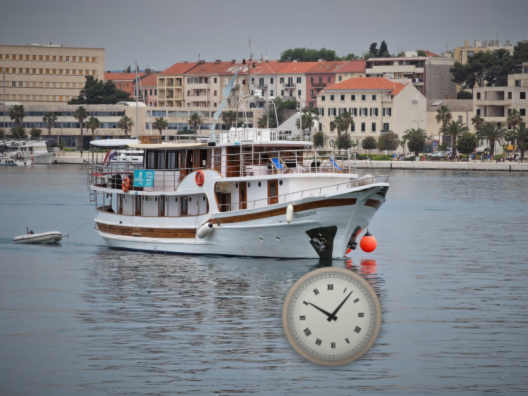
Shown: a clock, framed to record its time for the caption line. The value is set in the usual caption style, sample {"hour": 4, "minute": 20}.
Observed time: {"hour": 10, "minute": 7}
